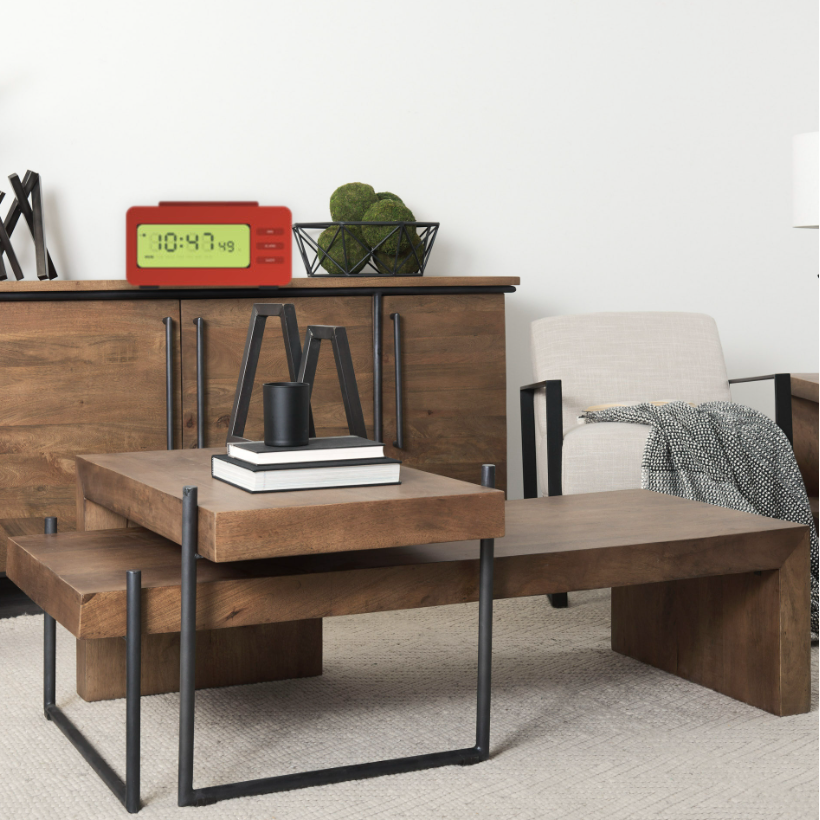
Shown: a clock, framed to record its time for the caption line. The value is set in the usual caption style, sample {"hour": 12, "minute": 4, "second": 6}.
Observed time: {"hour": 10, "minute": 47, "second": 49}
